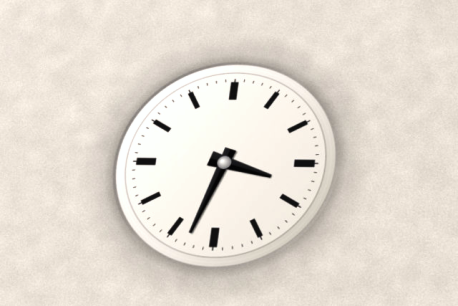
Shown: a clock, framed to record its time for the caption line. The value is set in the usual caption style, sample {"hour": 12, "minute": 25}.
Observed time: {"hour": 3, "minute": 33}
